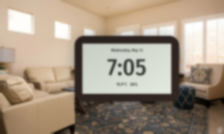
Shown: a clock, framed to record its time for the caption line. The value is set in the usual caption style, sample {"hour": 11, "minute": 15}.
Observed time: {"hour": 7, "minute": 5}
